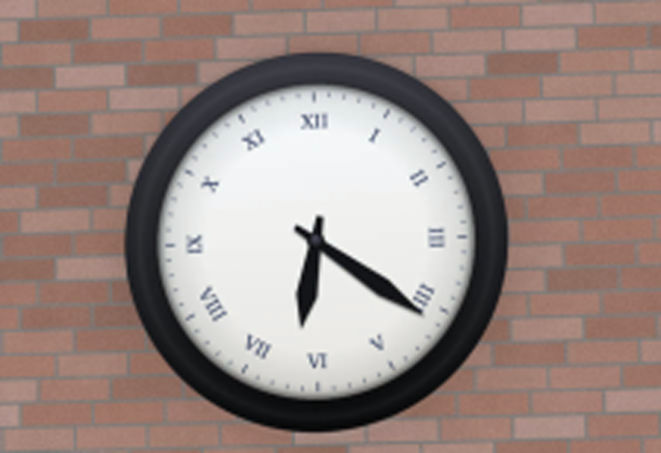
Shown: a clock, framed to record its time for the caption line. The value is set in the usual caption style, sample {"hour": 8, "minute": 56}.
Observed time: {"hour": 6, "minute": 21}
